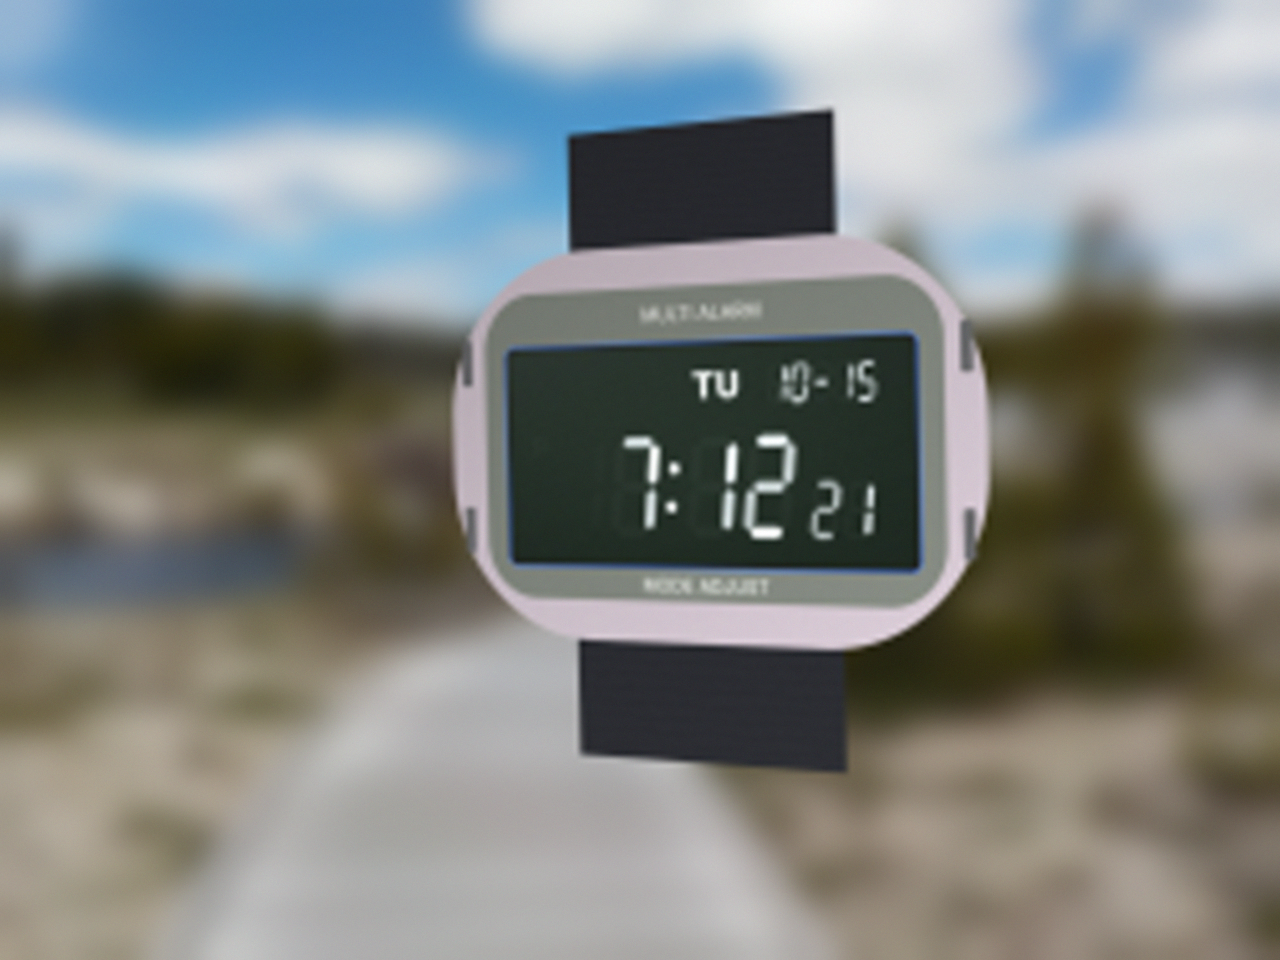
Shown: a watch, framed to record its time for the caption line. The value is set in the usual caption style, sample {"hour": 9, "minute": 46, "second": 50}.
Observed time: {"hour": 7, "minute": 12, "second": 21}
